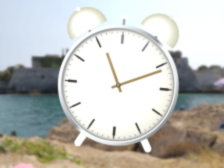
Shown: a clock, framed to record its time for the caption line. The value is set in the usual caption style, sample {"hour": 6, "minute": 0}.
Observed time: {"hour": 11, "minute": 11}
